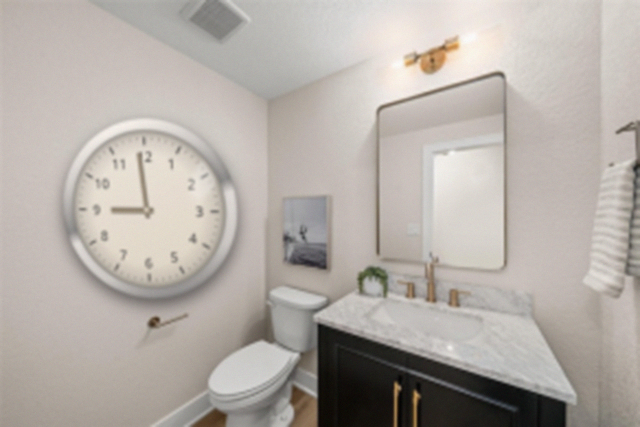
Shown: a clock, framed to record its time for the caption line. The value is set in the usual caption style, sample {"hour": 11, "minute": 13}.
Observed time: {"hour": 8, "minute": 59}
